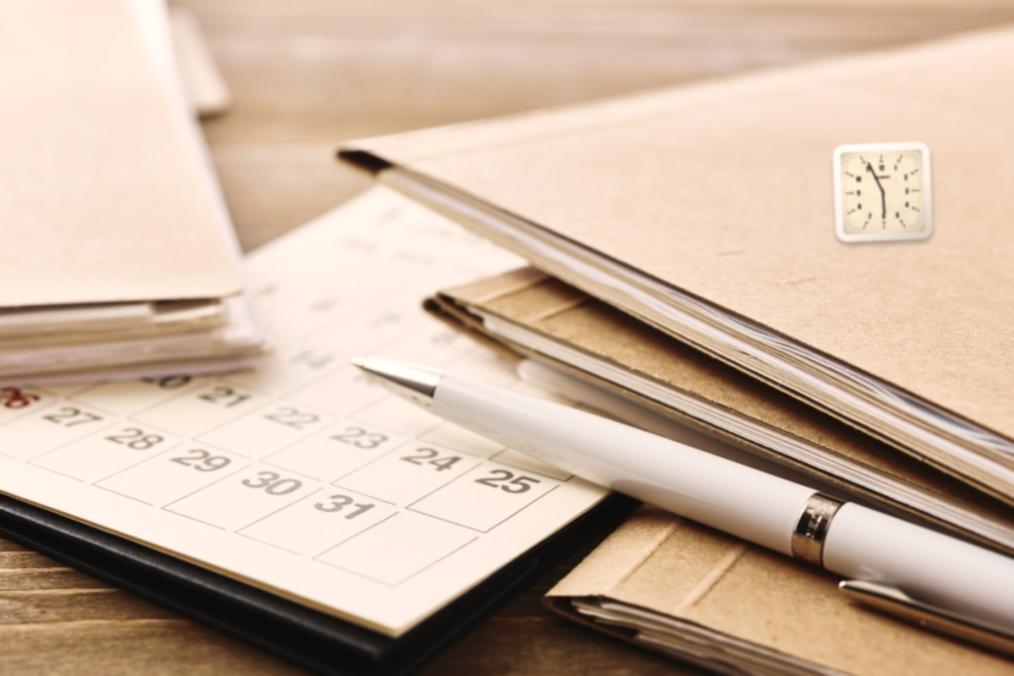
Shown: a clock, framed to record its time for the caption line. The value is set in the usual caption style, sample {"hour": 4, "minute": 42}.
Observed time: {"hour": 5, "minute": 56}
